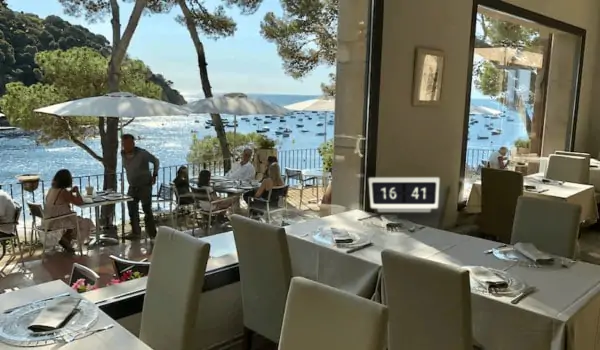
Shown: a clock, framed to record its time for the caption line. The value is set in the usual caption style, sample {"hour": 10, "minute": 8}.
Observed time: {"hour": 16, "minute": 41}
